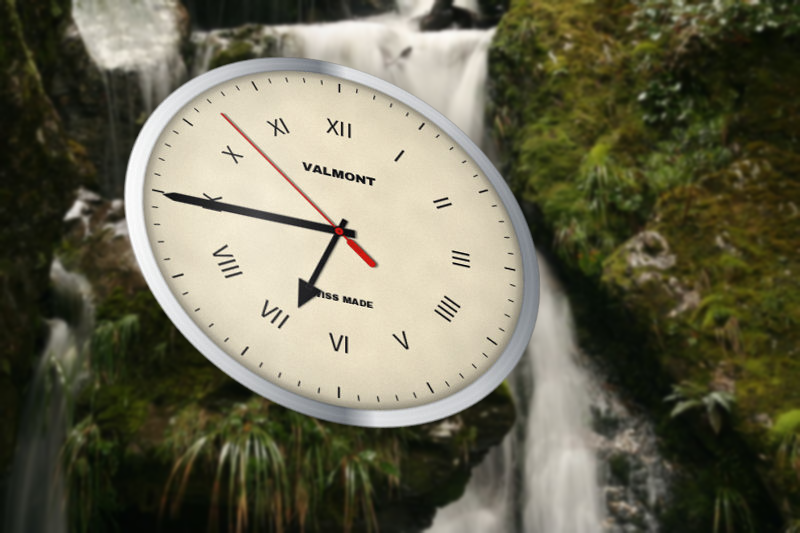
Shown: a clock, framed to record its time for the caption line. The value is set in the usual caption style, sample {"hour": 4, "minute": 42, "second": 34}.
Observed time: {"hour": 6, "minute": 44, "second": 52}
